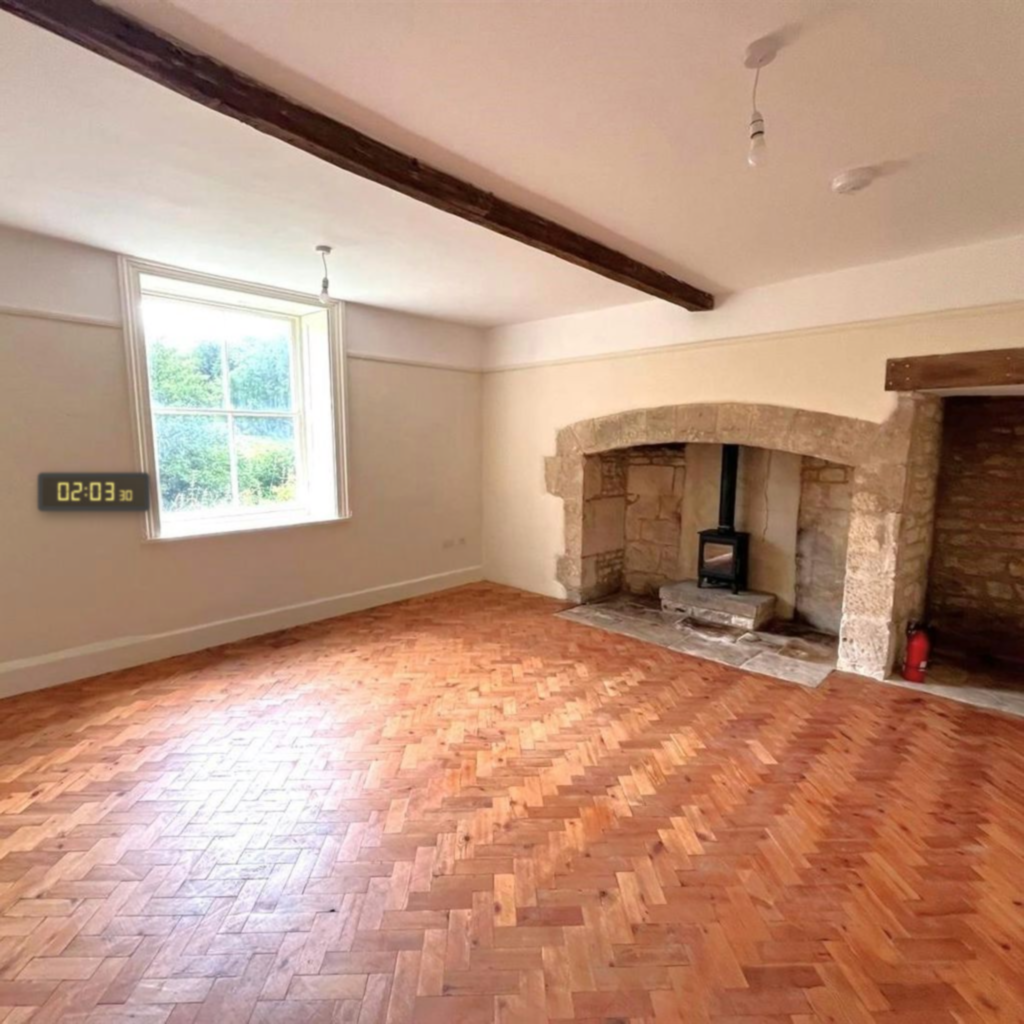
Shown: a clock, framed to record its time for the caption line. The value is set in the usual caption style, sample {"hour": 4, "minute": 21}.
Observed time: {"hour": 2, "minute": 3}
